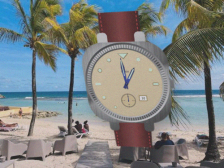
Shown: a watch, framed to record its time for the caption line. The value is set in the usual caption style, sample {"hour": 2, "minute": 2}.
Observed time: {"hour": 12, "minute": 59}
